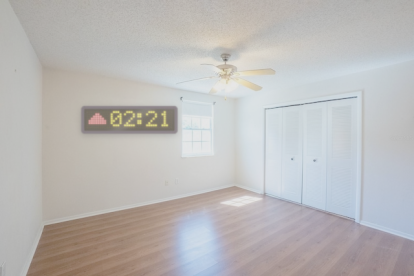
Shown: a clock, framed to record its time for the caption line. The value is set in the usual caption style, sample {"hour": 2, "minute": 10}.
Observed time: {"hour": 2, "minute": 21}
